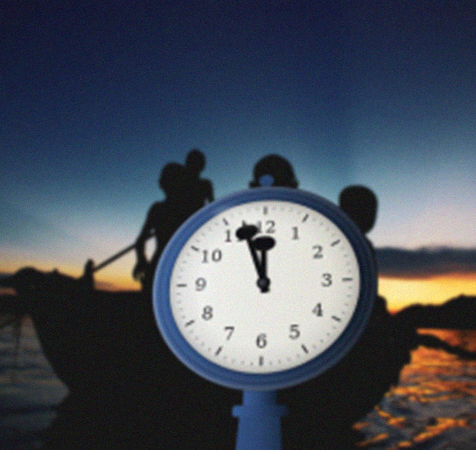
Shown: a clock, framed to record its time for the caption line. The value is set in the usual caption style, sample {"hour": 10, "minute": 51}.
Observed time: {"hour": 11, "minute": 57}
